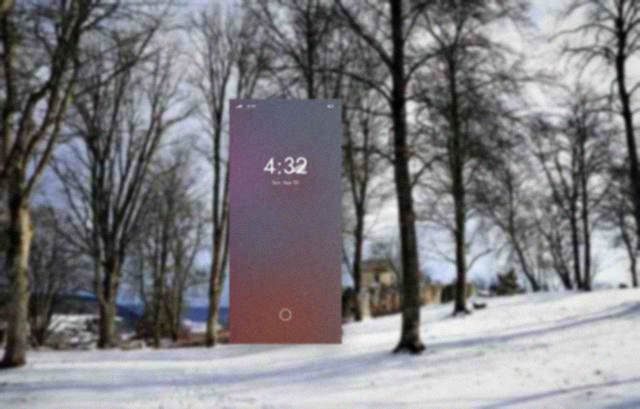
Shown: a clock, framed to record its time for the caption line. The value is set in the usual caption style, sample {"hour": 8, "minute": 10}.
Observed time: {"hour": 4, "minute": 32}
